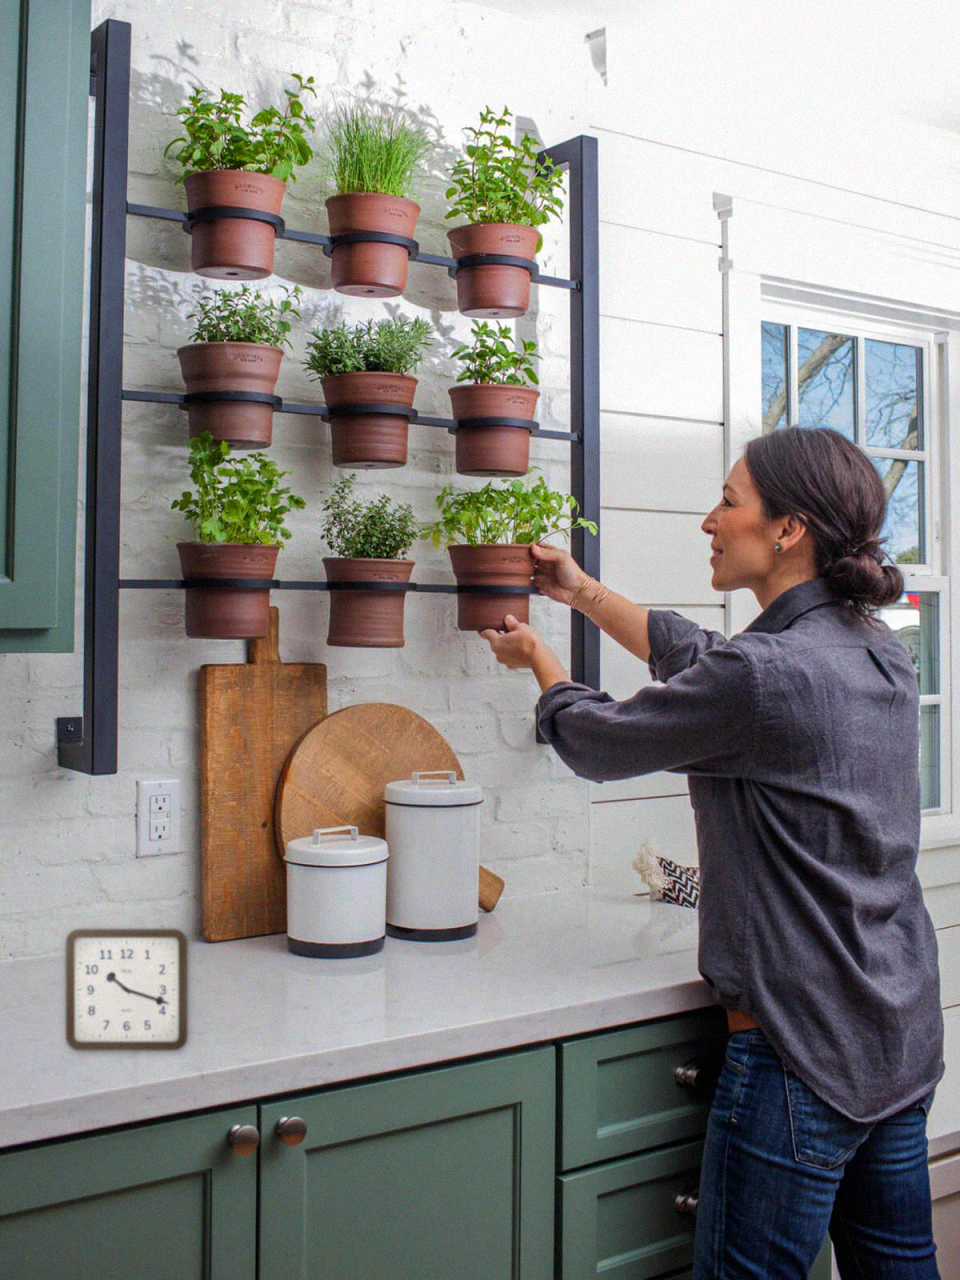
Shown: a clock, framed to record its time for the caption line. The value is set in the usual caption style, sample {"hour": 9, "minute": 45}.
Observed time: {"hour": 10, "minute": 18}
